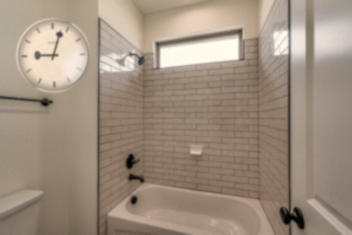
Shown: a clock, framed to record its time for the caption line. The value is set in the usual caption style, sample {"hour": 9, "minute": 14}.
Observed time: {"hour": 9, "minute": 3}
